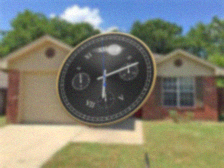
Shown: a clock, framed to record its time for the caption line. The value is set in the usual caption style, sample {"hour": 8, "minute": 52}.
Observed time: {"hour": 6, "minute": 13}
